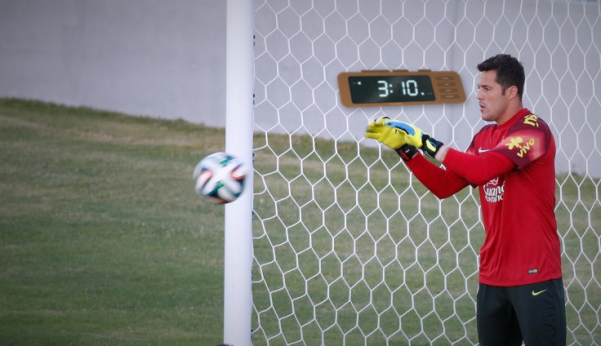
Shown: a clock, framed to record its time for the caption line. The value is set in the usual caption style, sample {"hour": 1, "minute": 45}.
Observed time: {"hour": 3, "minute": 10}
